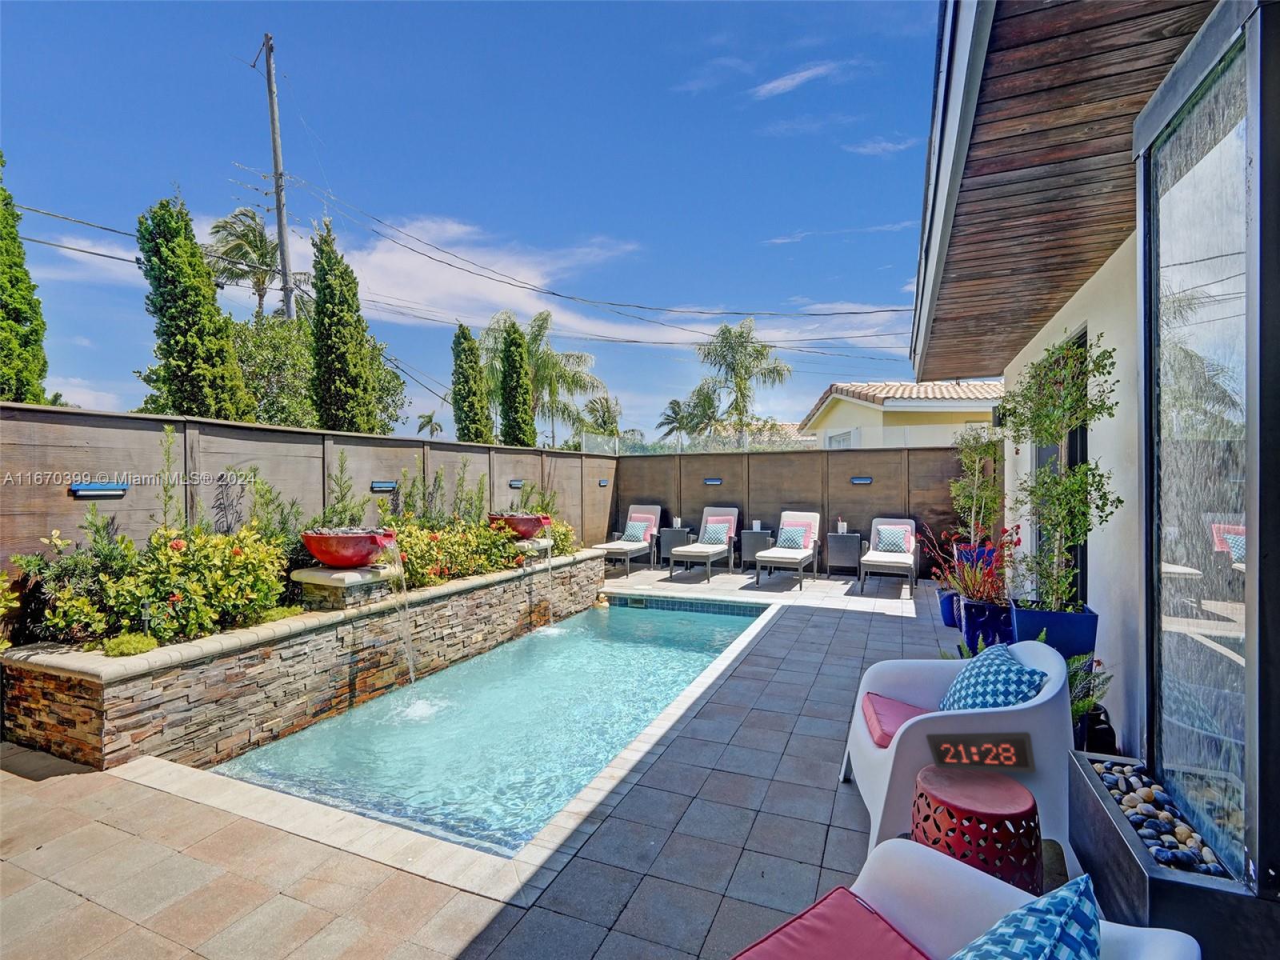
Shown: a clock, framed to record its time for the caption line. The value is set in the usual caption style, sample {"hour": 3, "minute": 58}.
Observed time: {"hour": 21, "minute": 28}
